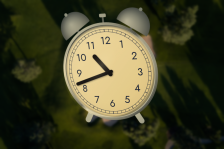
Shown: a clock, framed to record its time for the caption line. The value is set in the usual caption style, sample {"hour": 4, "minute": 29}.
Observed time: {"hour": 10, "minute": 42}
